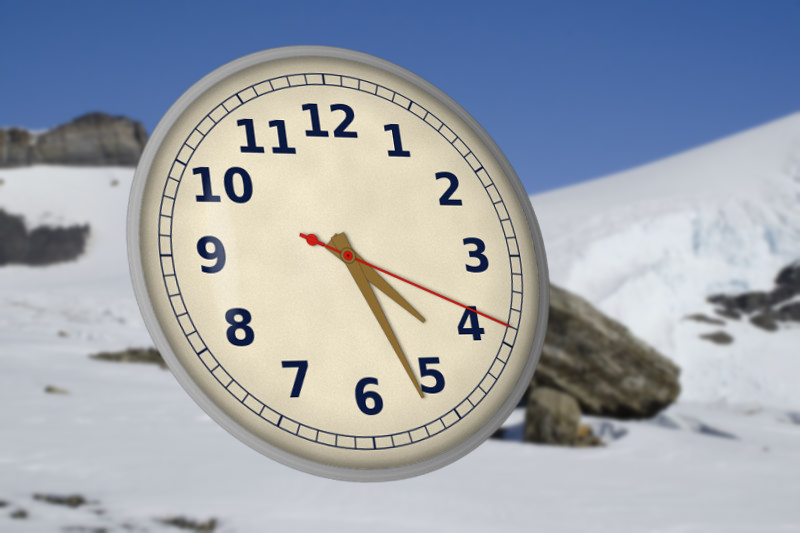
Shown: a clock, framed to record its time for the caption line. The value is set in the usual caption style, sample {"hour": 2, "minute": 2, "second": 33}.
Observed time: {"hour": 4, "minute": 26, "second": 19}
